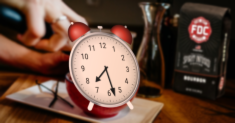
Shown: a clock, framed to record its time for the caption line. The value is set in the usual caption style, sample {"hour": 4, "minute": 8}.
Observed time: {"hour": 7, "minute": 28}
